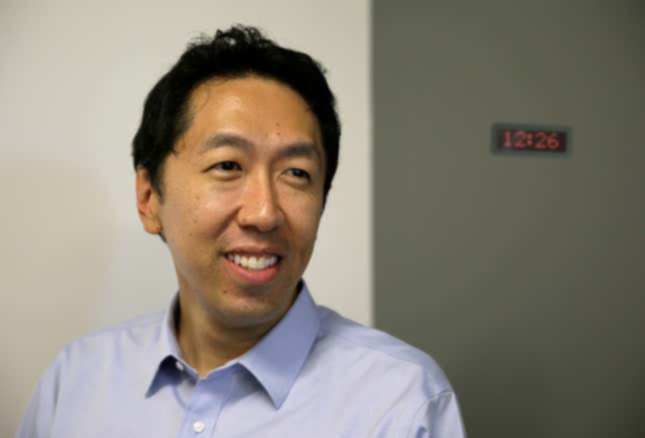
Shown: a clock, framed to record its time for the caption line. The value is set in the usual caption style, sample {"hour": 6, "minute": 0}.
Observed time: {"hour": 12, "minute": 26}
